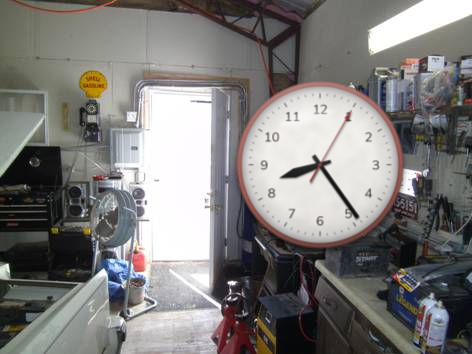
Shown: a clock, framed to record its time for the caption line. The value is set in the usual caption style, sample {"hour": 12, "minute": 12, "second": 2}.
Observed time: {"hour": 8, "minute": 24, "second": 5}
